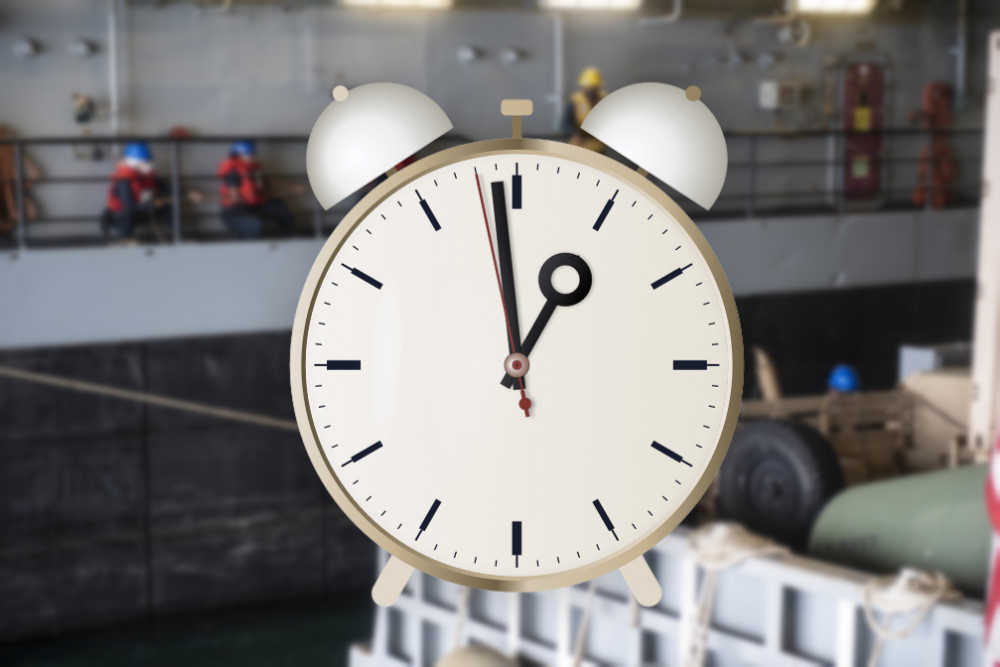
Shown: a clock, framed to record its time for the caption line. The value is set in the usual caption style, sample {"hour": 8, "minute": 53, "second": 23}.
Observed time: {"hour": 12, "minute": 58, "second": 58}
